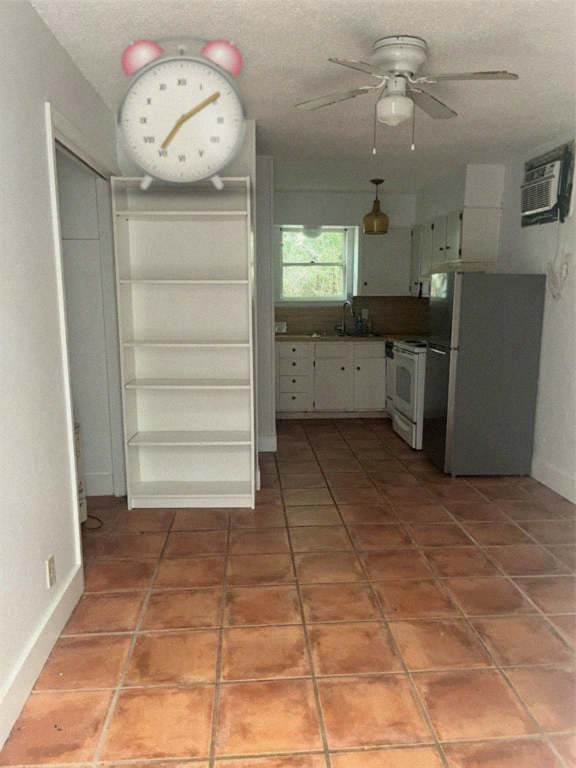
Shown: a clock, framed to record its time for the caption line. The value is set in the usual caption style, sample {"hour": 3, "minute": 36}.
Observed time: {"hour": 7, "minute": 9}
